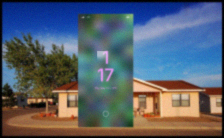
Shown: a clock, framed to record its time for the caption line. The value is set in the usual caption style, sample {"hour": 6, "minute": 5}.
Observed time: {"hour": 1, "minute": 17}
